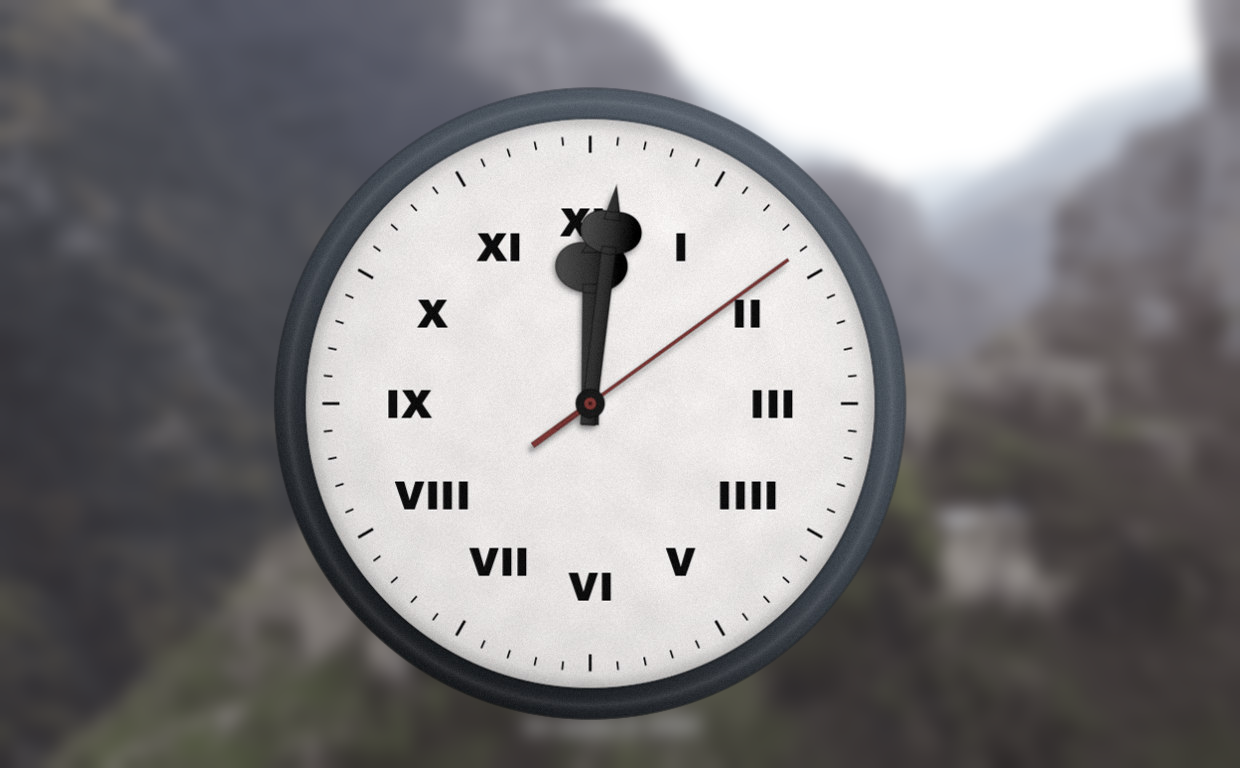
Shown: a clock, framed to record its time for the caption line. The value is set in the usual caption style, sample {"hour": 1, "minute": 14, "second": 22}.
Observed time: {"hour": 12, "minute": 1, "second": 9}
